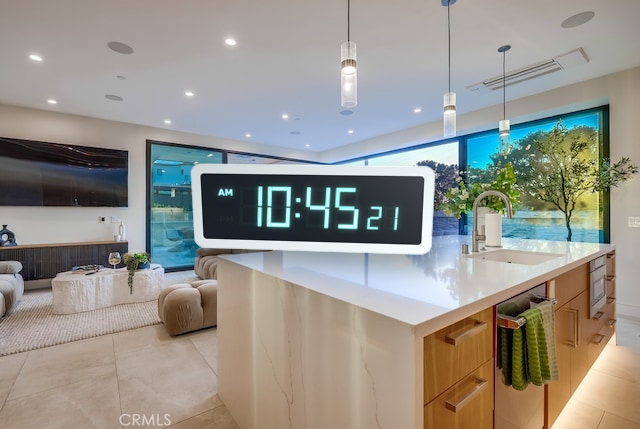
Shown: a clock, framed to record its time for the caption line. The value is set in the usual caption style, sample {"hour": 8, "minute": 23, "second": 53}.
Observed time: {"hour": 10, "minute": 45, "second": 21}
